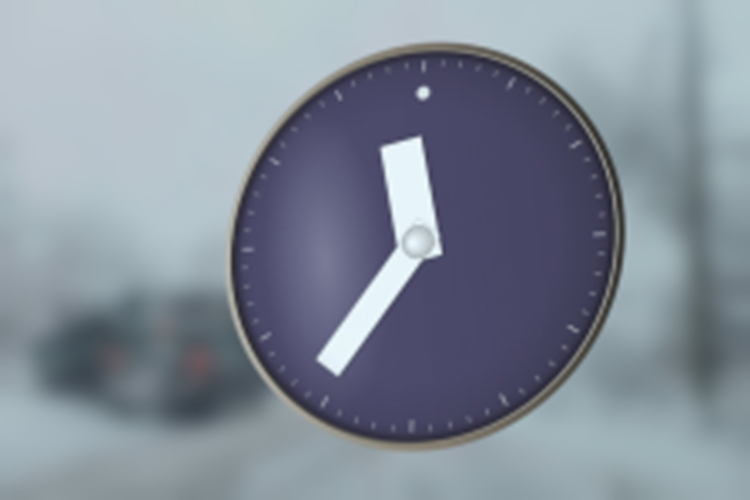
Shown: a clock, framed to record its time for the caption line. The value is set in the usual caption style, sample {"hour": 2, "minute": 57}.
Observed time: {"hour": 11, "minute": 36}
